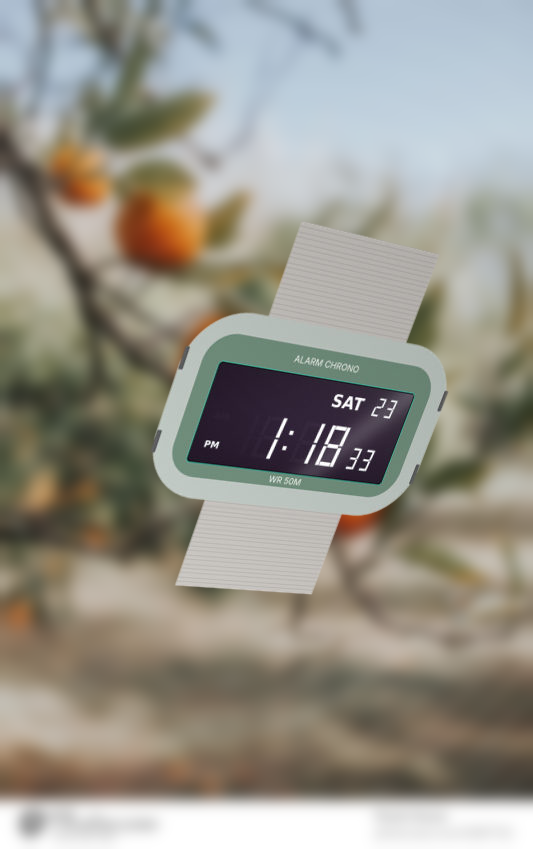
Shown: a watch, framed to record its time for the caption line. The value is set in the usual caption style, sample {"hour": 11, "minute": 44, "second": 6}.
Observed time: {"hour": 1, "minute": 18, "second": 33}
